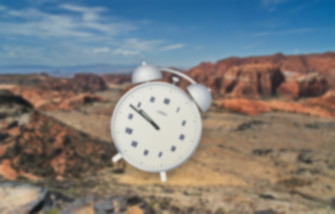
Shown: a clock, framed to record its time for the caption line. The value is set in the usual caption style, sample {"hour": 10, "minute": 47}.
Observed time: {"hour": 9, "minute": 48}
